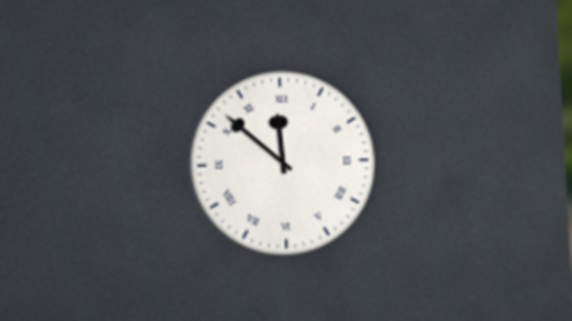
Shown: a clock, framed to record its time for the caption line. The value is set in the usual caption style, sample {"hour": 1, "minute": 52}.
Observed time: {"hour": 11, "minute": 52}
